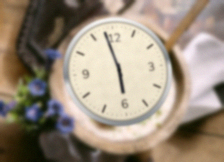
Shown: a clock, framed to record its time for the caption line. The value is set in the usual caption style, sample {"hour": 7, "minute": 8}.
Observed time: {"hour": 5, "minute": 58}
